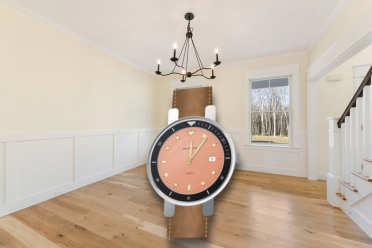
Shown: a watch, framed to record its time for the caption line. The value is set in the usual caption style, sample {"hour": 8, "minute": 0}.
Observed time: {"hour": 12, "minute": 6}
